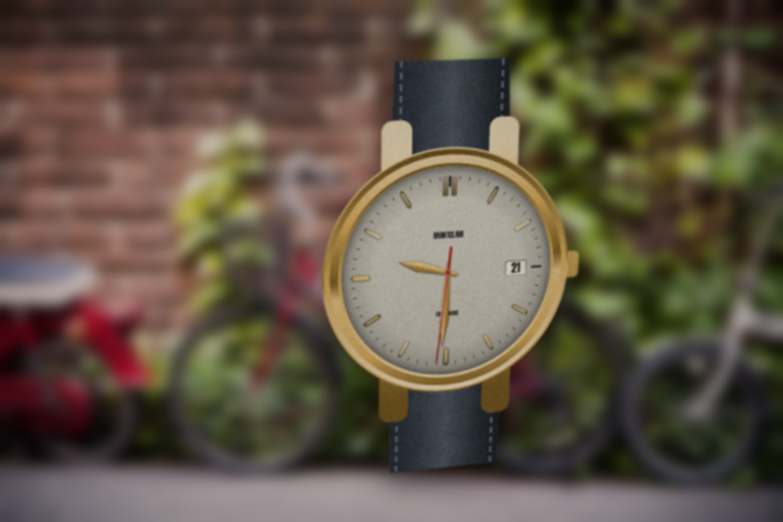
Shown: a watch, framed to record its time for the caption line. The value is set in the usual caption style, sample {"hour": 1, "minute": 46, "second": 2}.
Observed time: {"hour": 9, "minute": 30, "second": 31}
